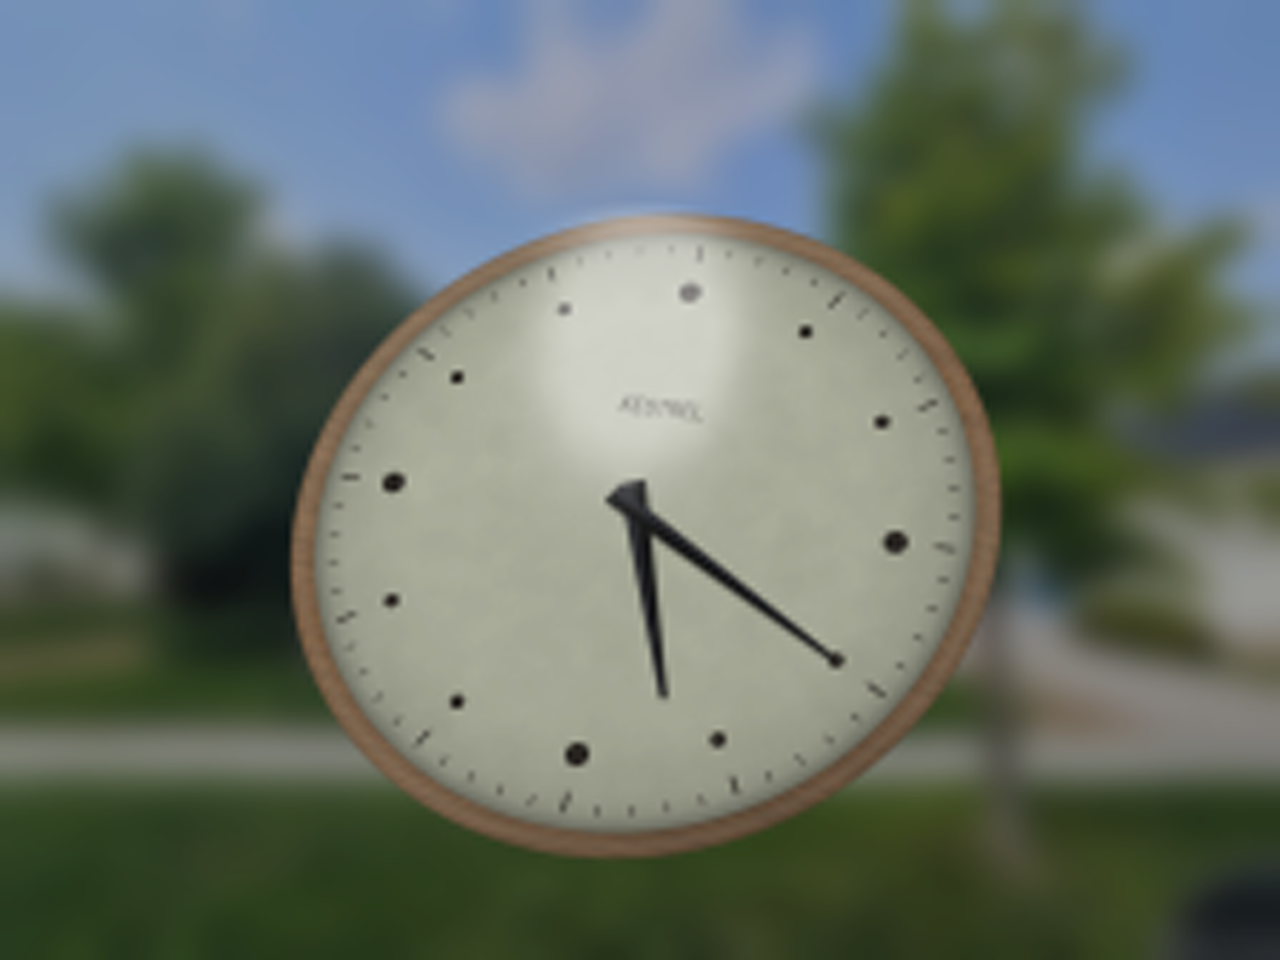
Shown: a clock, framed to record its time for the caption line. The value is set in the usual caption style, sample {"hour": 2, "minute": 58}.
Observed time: {"hour": 5, "minute": 20}
